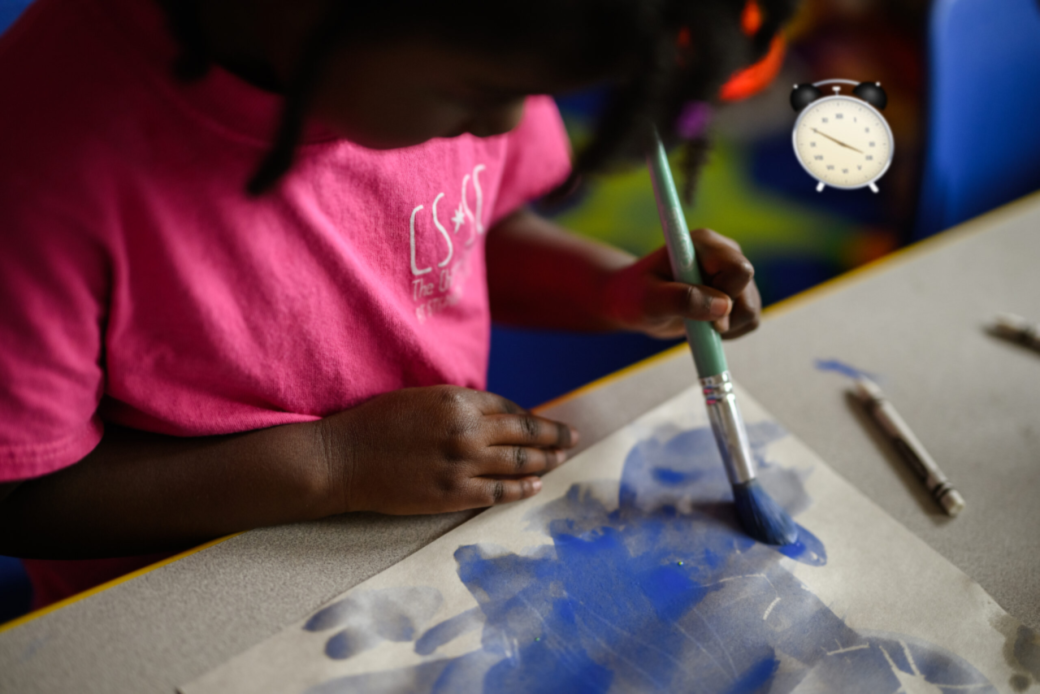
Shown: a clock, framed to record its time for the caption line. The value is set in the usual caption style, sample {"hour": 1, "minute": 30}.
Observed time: {"hour": 3, "minute": 50}
